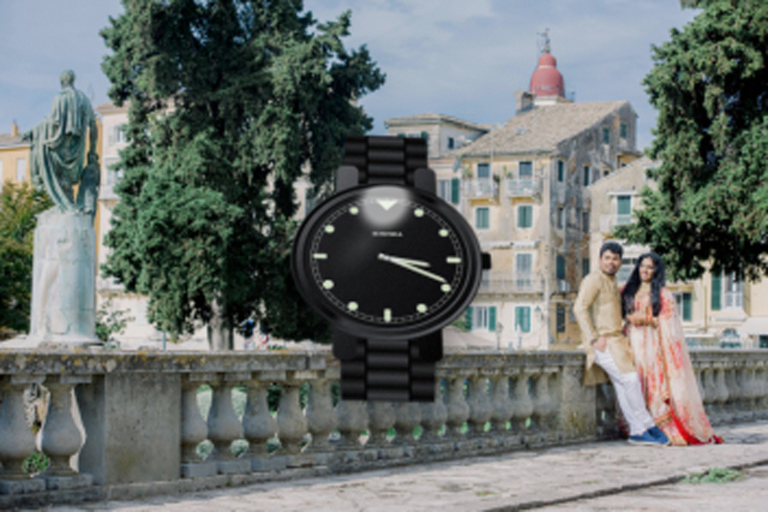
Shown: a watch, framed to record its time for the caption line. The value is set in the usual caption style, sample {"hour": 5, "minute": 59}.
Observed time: {"hour": 3, "minute": 19}
